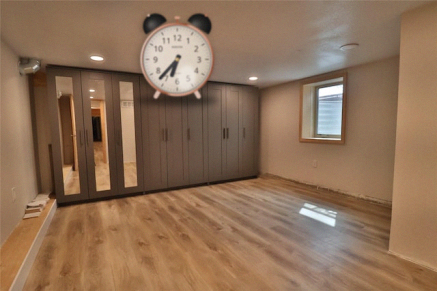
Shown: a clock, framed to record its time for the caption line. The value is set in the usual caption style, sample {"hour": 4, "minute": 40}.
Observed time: {"hour": 6, "minute": 37}
